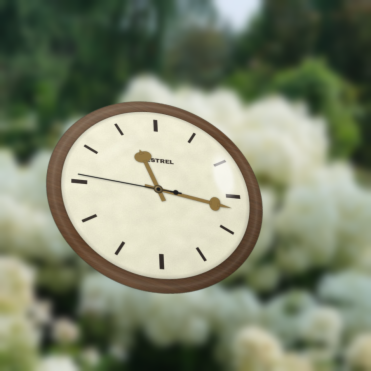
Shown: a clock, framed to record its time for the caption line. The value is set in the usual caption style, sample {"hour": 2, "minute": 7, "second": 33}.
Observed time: {"hour": 11, "minute": 16, "second": 46}
